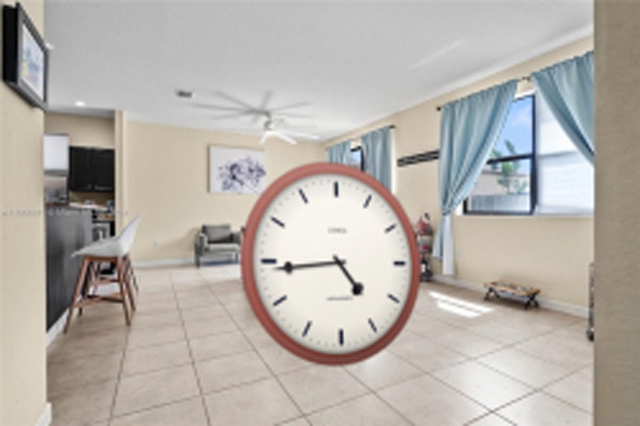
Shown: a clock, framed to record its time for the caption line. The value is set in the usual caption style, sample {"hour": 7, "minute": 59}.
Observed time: {"hour": 4, "minute": 44}
